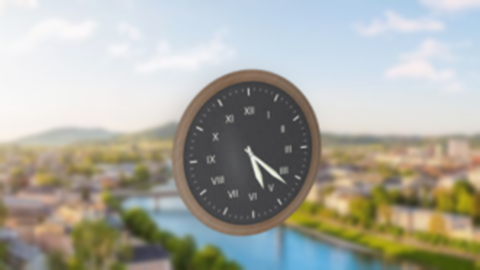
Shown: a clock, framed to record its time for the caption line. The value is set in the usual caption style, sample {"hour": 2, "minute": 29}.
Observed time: {"hour": 5, "minute": 22}
